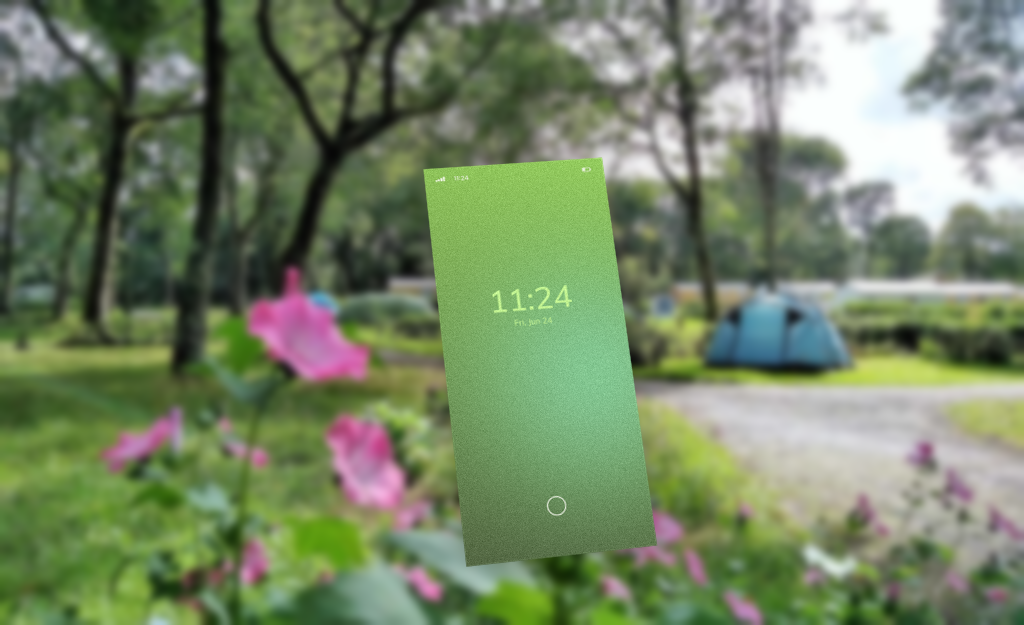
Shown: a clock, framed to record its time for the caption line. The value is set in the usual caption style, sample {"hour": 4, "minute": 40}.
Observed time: {"hour": 11, "minute": 24}
